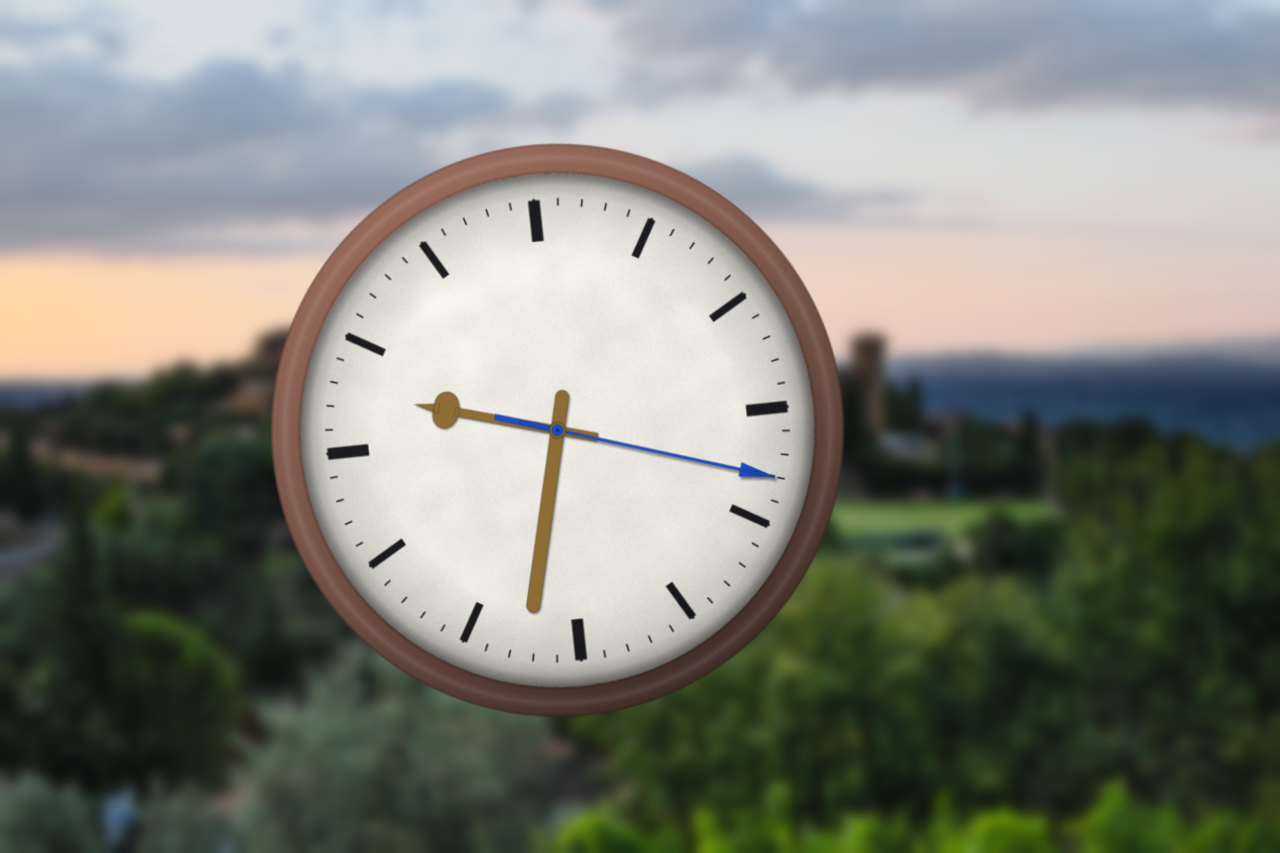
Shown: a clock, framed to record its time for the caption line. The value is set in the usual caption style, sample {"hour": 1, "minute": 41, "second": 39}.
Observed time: {"hour": 9, "minute": 32, "second": 18}
